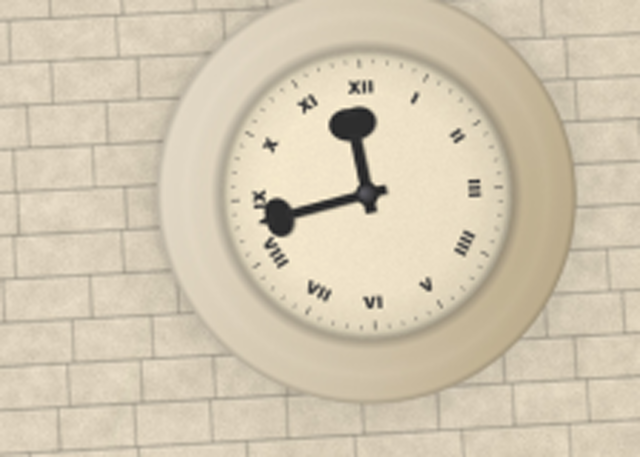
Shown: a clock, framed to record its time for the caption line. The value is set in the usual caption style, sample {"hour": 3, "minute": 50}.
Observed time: {"hour": 11, "minute": 43}
